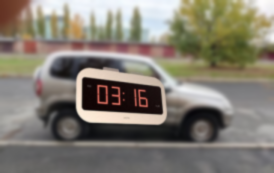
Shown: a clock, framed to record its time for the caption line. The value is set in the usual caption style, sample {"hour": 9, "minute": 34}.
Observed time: {"hour": 3, "minute": 16}
